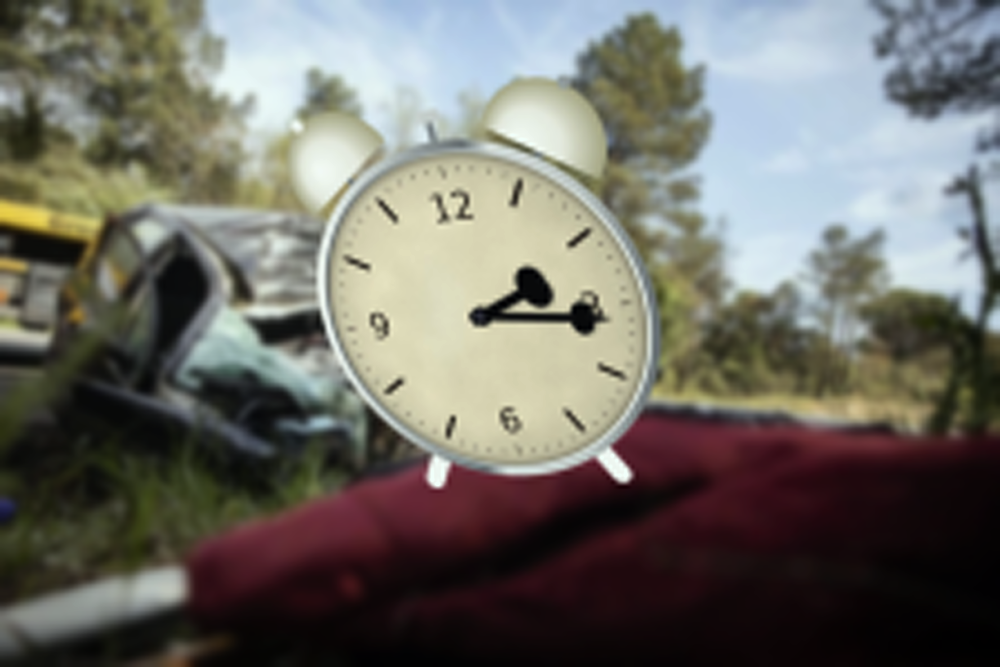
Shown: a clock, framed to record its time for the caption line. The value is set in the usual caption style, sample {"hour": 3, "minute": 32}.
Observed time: {"hour": 2, "minute": 16}
